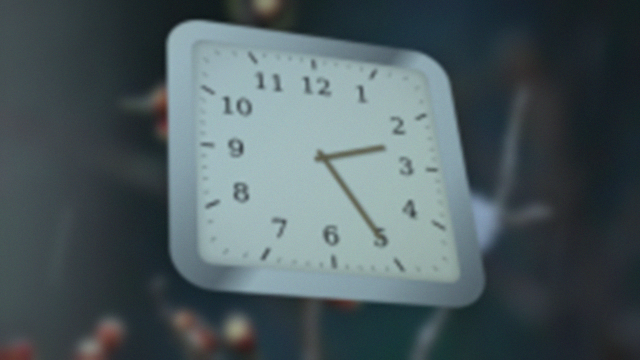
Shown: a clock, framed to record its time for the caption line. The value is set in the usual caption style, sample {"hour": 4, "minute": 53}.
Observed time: {"hour": 2, "minute": 25}
